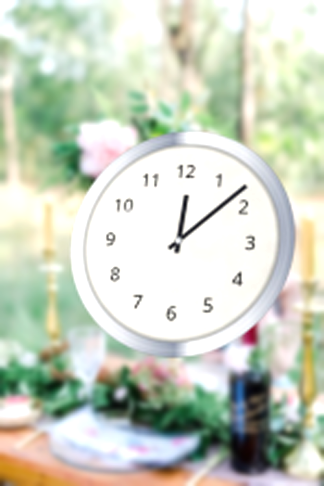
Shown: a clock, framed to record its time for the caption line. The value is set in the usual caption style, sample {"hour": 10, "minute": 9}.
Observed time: {"hour": 12, "minute": 8}
